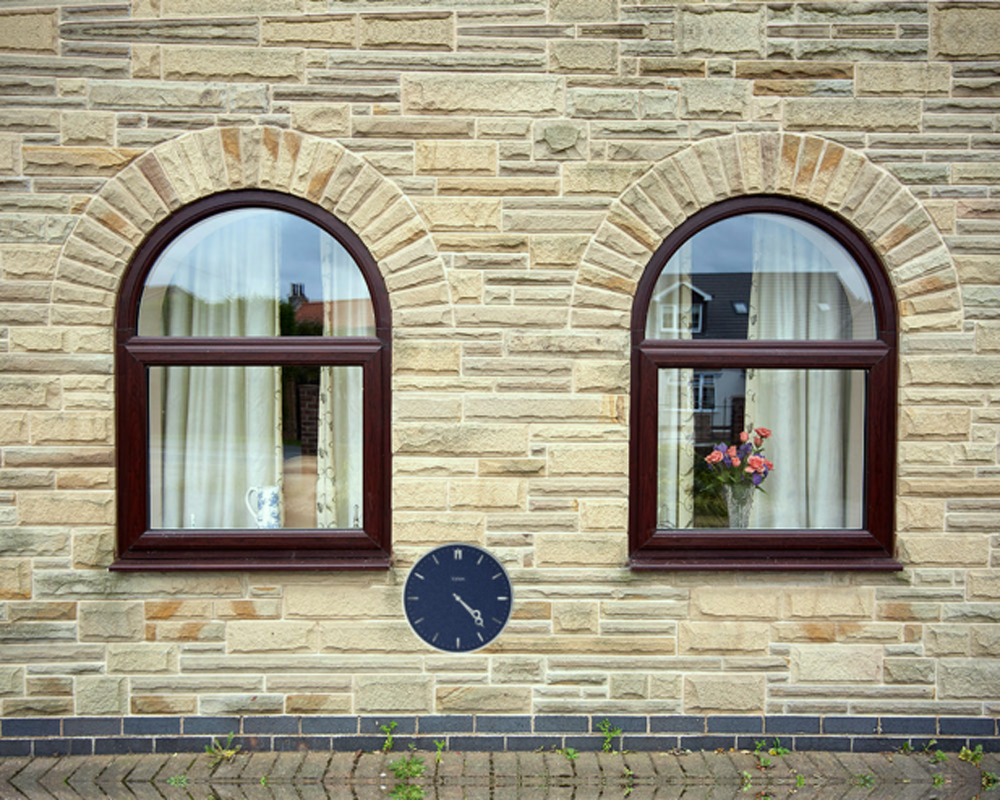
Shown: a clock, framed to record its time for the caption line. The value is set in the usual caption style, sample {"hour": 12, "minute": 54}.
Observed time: {"hour": 4, "minute": 23}
